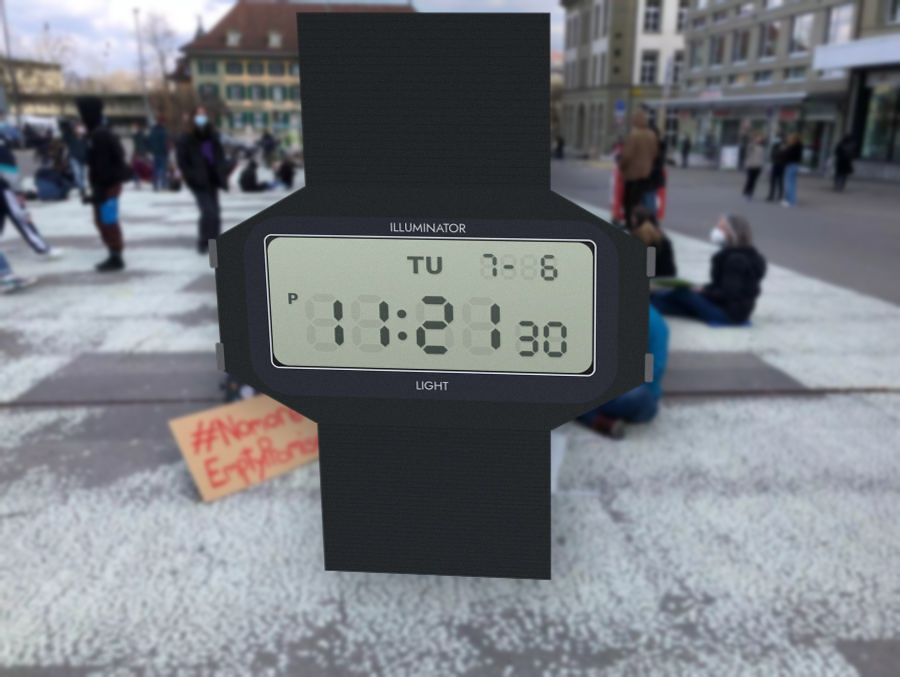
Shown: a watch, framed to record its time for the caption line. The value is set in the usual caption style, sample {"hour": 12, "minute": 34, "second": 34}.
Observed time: {"hour": 11, "minute": 21, "second": 30}
